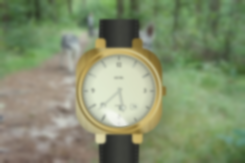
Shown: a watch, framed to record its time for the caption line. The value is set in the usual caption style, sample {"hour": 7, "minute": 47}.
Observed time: {"hour": 5, "minute": 38}
